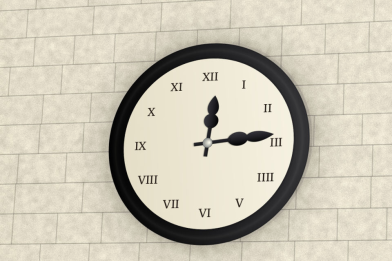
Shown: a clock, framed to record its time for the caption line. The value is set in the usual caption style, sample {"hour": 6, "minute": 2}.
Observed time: {"hour": 12, "minute": 14}
